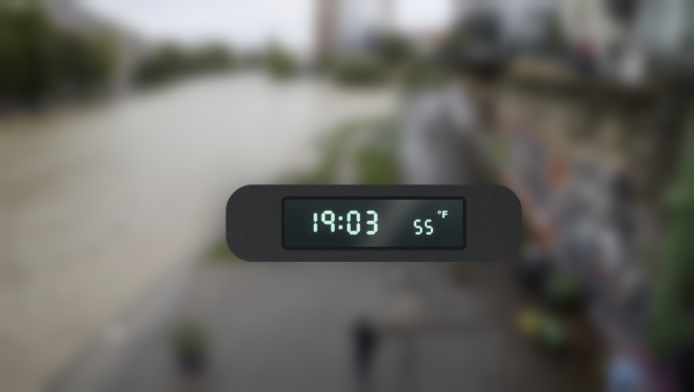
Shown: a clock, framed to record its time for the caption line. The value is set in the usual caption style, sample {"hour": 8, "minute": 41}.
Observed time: {"hour": 19, "minute": 3}
